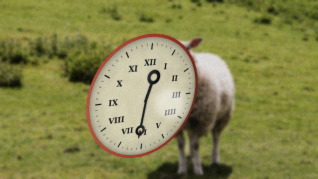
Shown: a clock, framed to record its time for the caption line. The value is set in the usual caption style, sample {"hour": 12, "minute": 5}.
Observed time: {"hour": 12, "minute": 31}
